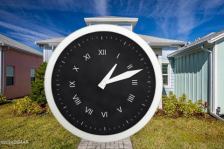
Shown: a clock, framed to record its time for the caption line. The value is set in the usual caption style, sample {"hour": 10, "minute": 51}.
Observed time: {"hour": 1, "minute": 12}
